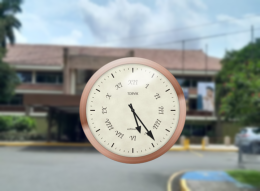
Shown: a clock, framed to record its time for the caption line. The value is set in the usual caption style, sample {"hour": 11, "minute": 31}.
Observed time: {"hour": 5, "minute": 24}
